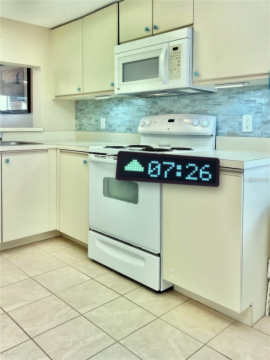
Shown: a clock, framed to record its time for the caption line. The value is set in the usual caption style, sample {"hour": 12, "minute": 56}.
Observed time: {"hour": 7, "minute": 26}
